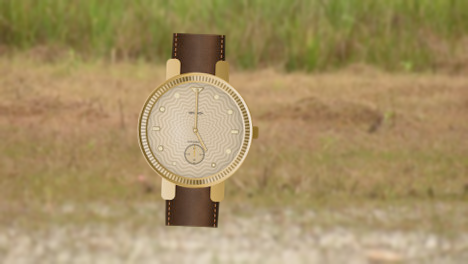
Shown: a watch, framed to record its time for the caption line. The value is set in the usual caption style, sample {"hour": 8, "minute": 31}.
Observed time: {"hour": 5, "minute": 0}
